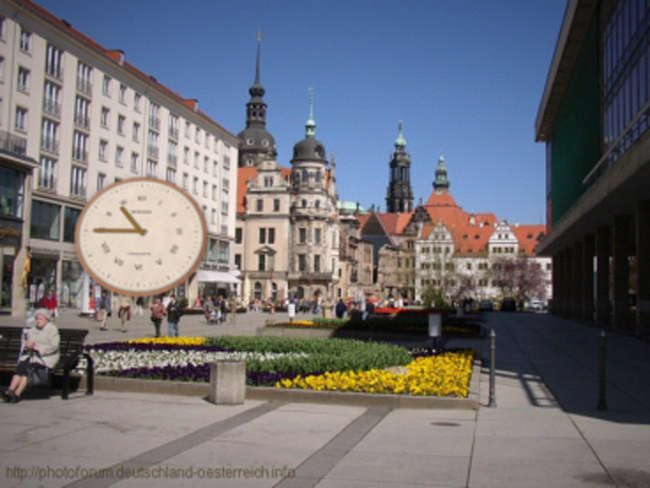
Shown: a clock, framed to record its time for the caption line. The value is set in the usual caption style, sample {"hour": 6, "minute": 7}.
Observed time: {"hour": 10, "minute": 45}
